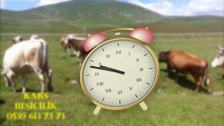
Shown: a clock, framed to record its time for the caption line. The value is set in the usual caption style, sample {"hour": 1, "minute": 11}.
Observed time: {"hour": 9, "minute": 48}
